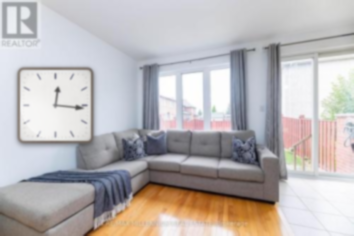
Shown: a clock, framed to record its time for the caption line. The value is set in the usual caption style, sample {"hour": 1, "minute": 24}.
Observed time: {"hour": 12, "minute": 16}
